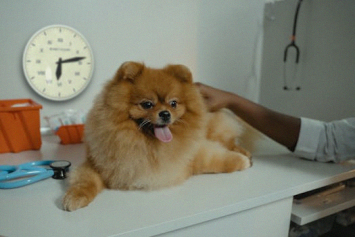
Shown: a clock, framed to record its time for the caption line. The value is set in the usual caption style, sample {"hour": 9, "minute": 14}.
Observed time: {"hour": 6, "minute": 13}
